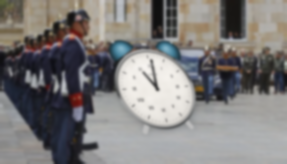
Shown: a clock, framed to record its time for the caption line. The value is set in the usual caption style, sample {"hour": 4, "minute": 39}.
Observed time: {"hour": 11, "minute": 1}
